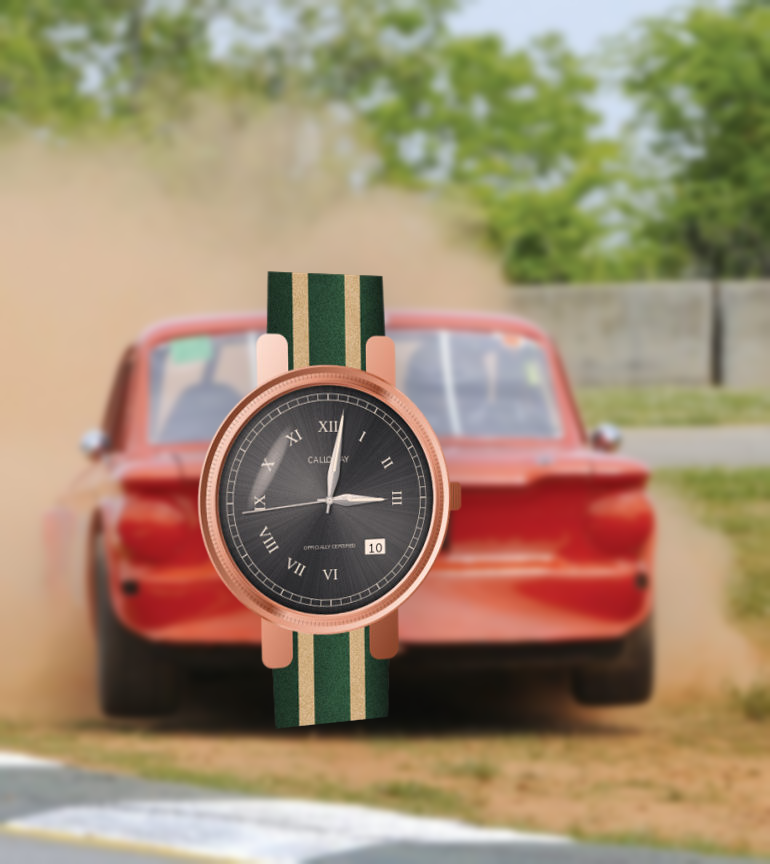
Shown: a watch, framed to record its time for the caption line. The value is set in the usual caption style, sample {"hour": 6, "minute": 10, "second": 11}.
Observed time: {"hour": 3, "minute": 1, "second": 44}
